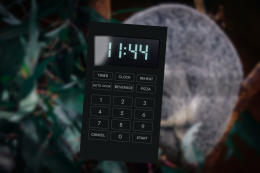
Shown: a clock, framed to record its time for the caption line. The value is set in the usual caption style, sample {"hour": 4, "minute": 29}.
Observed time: {"hour": 11, "minute": 44}
